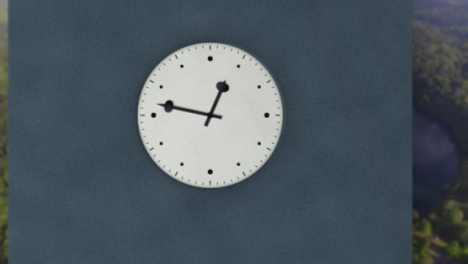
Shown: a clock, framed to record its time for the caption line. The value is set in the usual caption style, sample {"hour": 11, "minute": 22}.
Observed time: {"hour": 12, "minute": 47}
